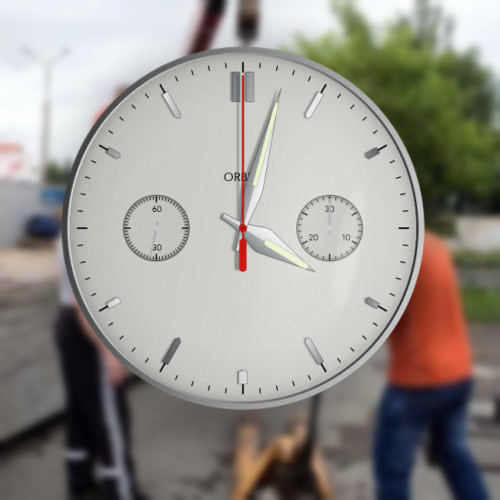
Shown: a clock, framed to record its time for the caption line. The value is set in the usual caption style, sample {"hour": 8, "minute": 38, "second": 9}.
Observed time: {"hour": 4, "minute": 2, "second": 32}
